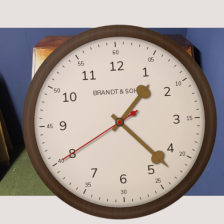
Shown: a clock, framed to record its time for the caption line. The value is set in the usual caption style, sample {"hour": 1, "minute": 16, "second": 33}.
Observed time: {"hour": 1, "minute": 22, "second": 40}
